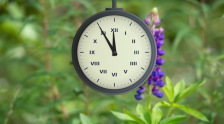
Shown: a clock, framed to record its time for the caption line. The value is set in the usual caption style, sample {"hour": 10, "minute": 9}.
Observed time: {"hour": 11, "minute": 55}
